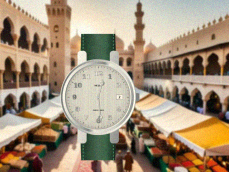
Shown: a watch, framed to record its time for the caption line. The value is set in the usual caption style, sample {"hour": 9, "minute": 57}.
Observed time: {"hour": 12, "minute": 29}
